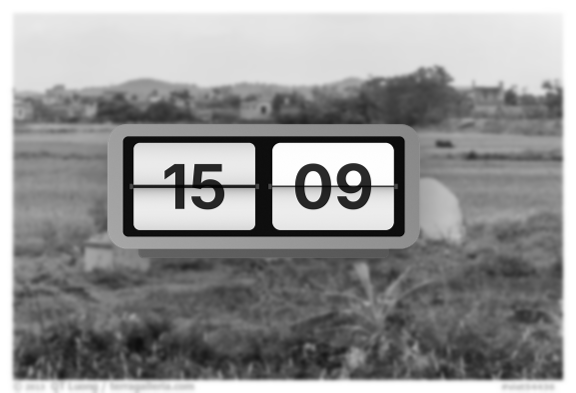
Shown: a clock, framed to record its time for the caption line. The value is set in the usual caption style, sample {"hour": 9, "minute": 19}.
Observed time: {"hour": 15, "minute": 9}
